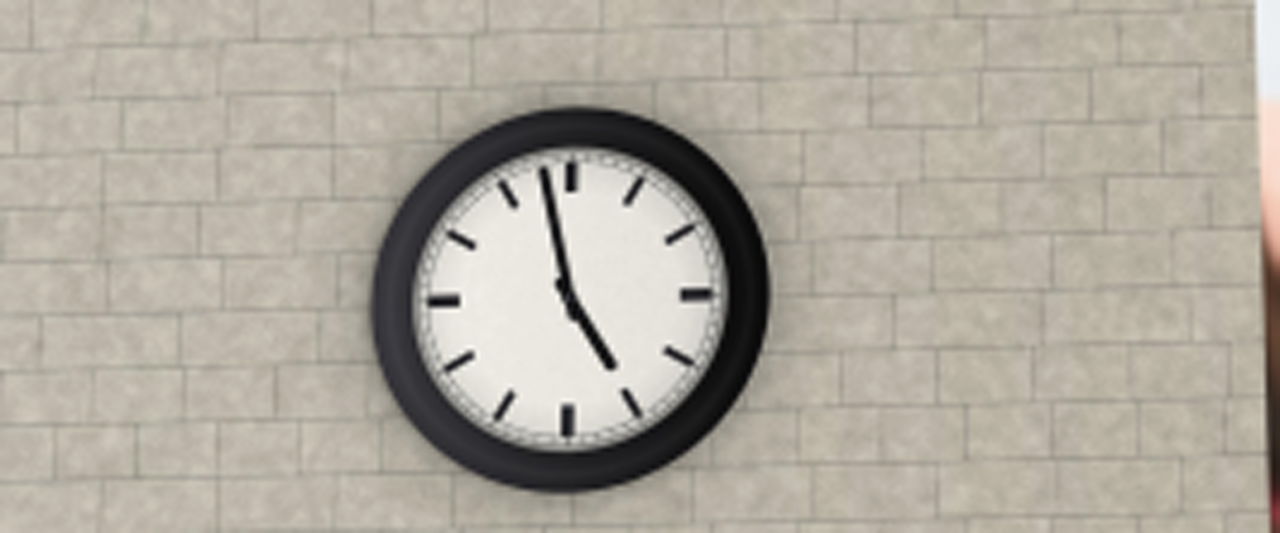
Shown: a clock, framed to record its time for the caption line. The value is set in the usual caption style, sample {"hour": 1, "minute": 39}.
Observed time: {"hour": 4, "minute": 58}
